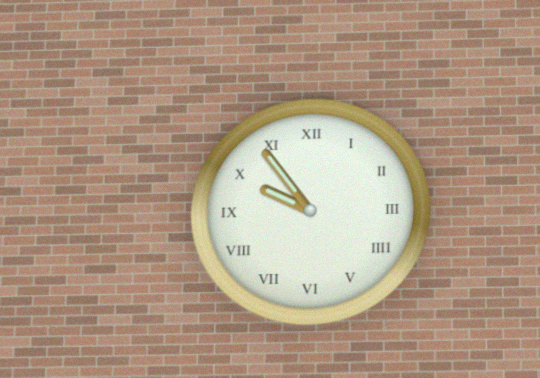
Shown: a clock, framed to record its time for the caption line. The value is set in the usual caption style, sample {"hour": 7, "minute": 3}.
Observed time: {"hour": 9, "minute": 54}
